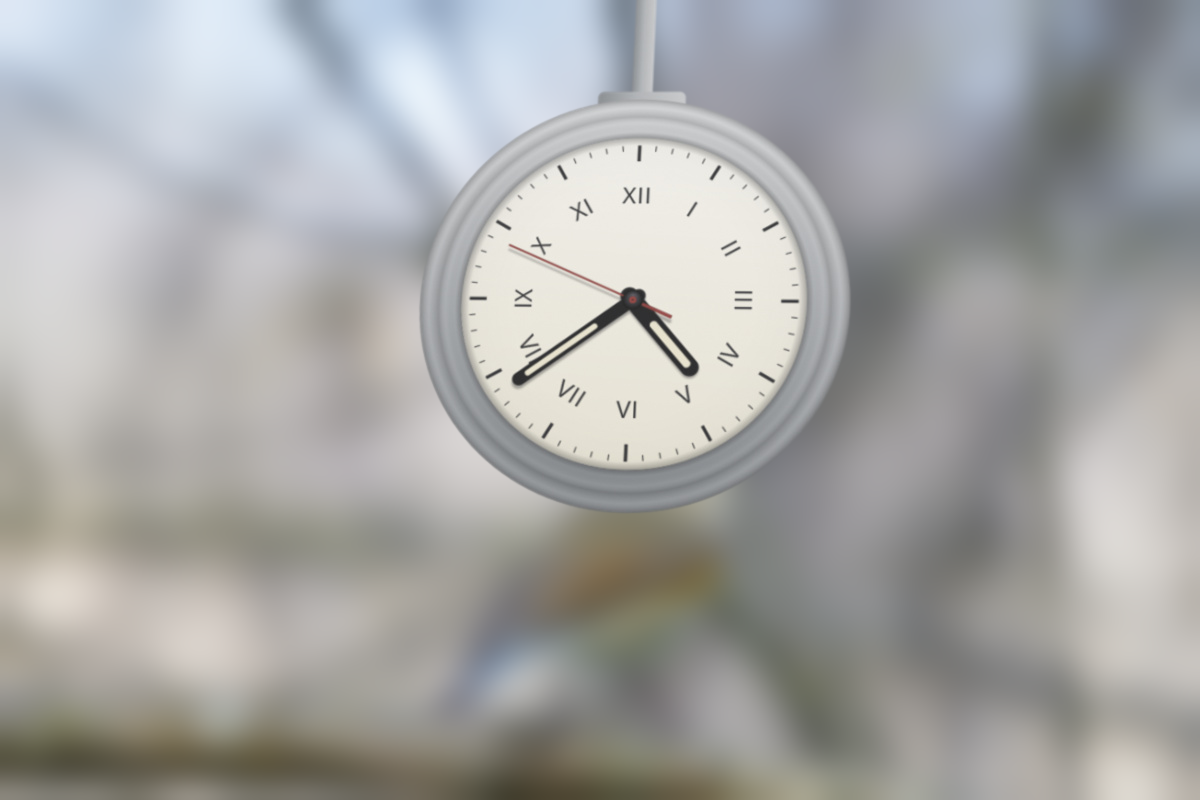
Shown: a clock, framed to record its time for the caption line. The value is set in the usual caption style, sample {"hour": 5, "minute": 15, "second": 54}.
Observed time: {"hour": 4, "minute": 38, "second": 49}
